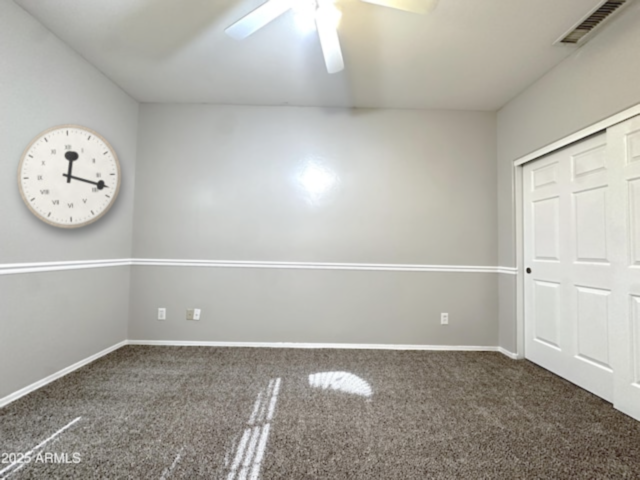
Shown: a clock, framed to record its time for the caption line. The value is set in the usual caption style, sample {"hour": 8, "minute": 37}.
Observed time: {"hour": 12, "minute": 18}
